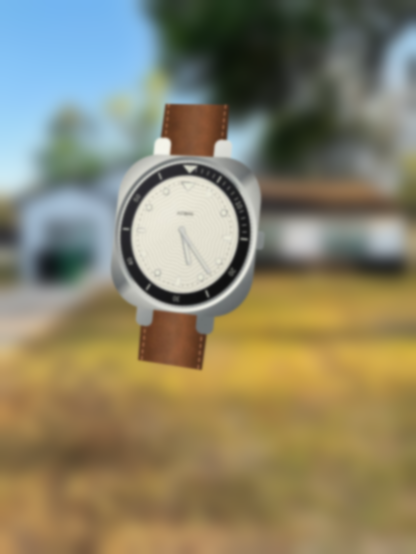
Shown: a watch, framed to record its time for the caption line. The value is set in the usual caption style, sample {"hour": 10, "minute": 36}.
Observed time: {"hour": 5, "minute": 23}
